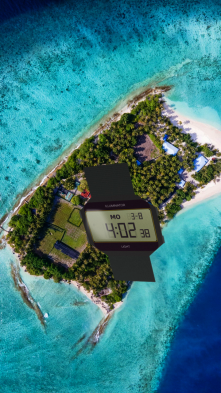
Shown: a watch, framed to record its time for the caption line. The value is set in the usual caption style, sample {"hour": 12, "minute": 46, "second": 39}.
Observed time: {"hour": 4, "minute": 2, "second": 38}
